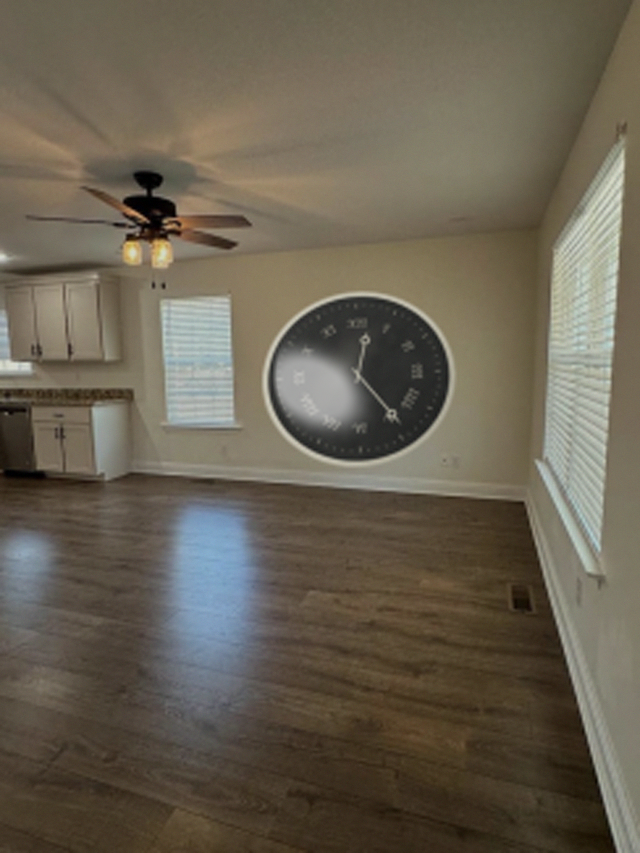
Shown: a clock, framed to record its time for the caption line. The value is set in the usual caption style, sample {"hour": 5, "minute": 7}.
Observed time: {"hour": 12, "minute": 24}
